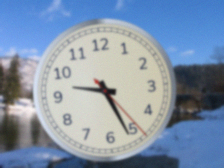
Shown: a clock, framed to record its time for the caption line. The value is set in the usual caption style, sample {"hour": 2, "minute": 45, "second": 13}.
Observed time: {"hour": 9, "minute": 26, "second": 24}
